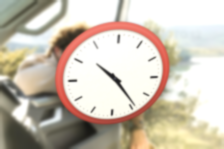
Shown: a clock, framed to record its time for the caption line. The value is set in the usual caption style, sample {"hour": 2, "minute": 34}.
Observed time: {"hour": 10, "minute": 24}
